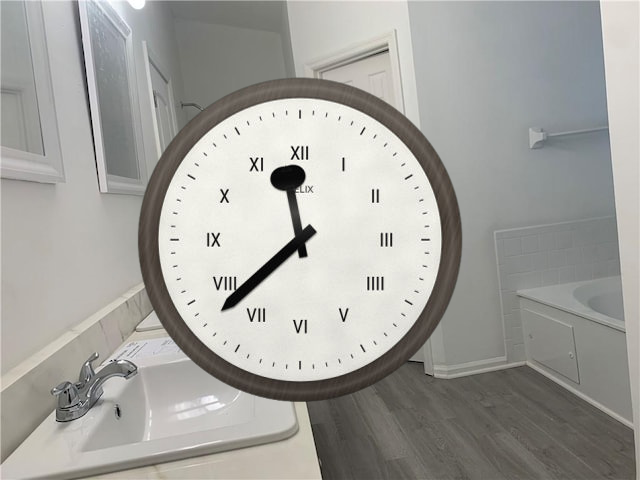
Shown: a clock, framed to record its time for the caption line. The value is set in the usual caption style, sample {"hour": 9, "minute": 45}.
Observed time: {"hour": 11, "minute": 38}
